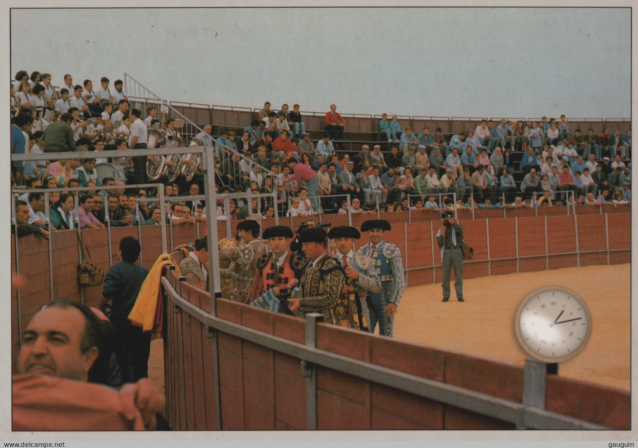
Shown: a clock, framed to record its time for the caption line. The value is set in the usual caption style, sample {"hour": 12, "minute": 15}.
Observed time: {"hour": 1, "minute": 13}
